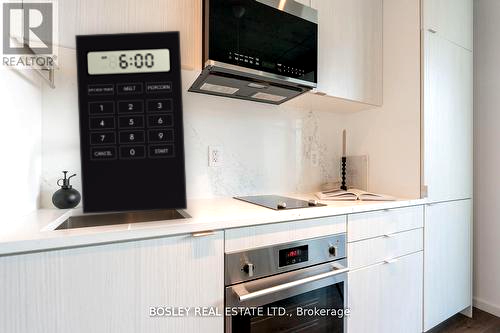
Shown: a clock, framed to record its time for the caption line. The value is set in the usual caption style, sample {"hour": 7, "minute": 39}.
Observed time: {"hour": 6, "minute": 0}
